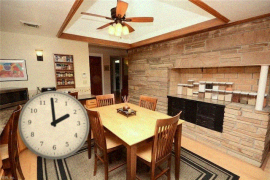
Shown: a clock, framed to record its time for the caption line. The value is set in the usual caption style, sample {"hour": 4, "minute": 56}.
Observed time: {"hour": 1, "minute": 59}
